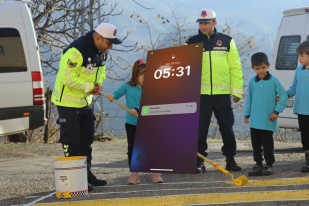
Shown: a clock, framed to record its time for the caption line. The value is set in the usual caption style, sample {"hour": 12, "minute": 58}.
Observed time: {"hour": 5, "minute": 31}
